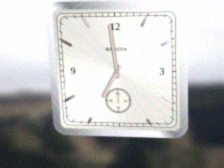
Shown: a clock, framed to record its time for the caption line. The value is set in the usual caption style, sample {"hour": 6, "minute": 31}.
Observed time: {"hour": 6, "minute": 59}
